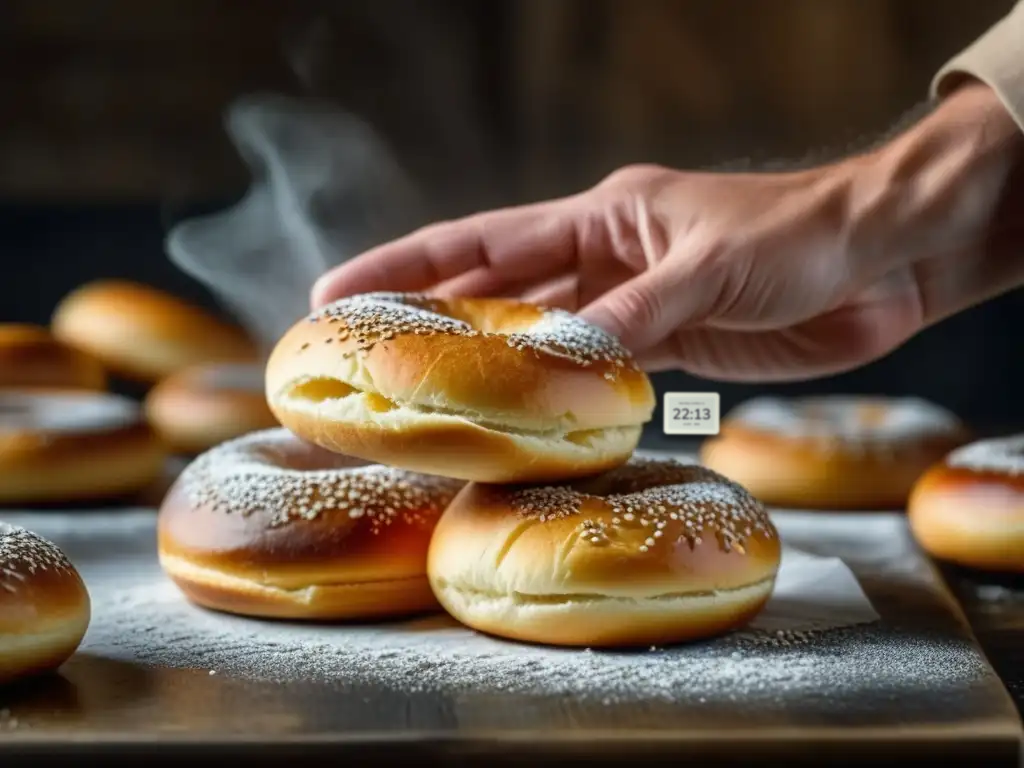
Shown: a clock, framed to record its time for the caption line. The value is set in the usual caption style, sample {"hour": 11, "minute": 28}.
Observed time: {"hour": 22, "minute": 13}
